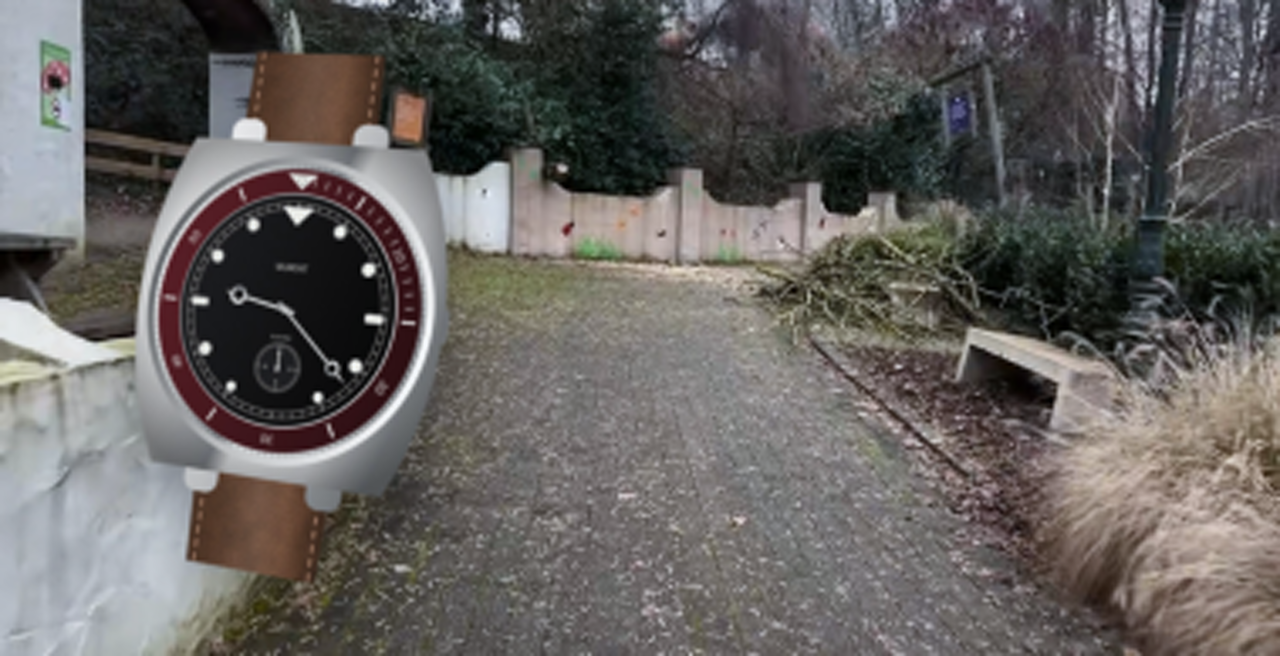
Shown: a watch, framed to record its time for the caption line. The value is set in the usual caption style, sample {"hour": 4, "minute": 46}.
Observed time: {"hour": 9, "minute": 22}
